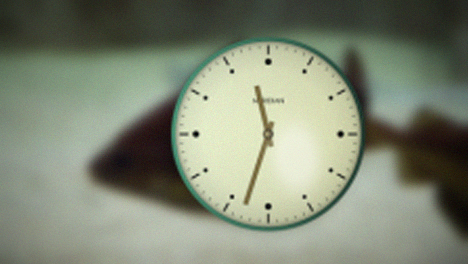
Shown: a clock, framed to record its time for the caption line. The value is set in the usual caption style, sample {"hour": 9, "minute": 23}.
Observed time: {"hour": 11, "minute": 33}
